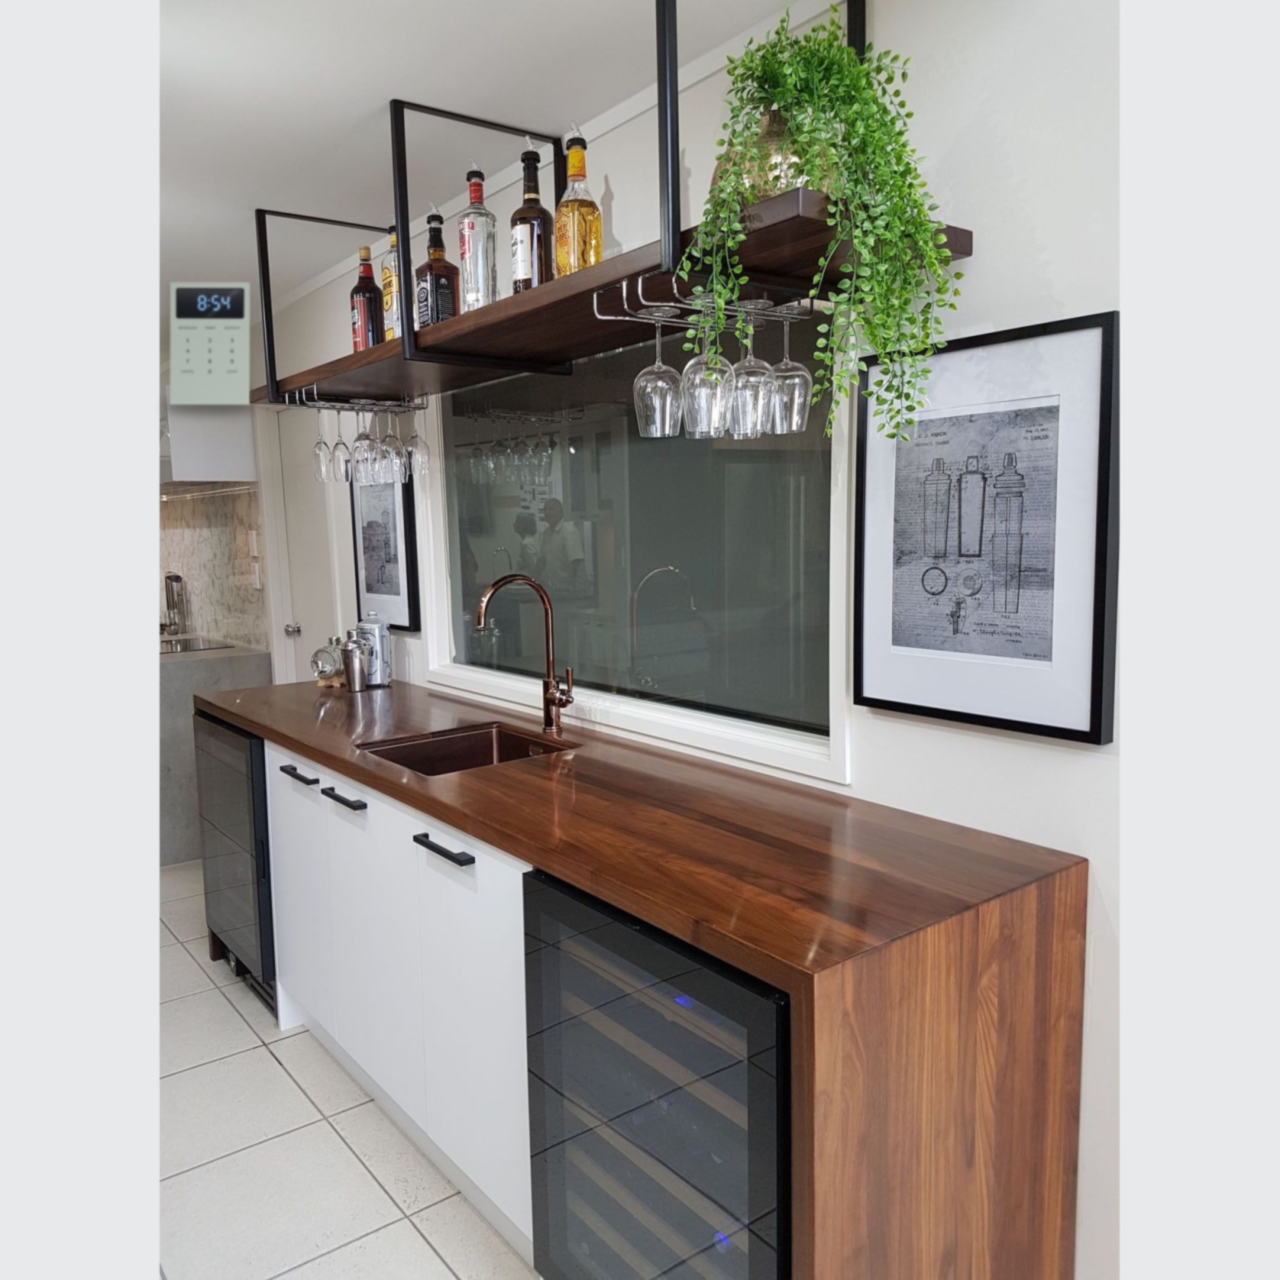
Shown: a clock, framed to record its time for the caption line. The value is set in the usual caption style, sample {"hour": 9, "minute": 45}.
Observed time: {"hour": 8, "minute": 54}
